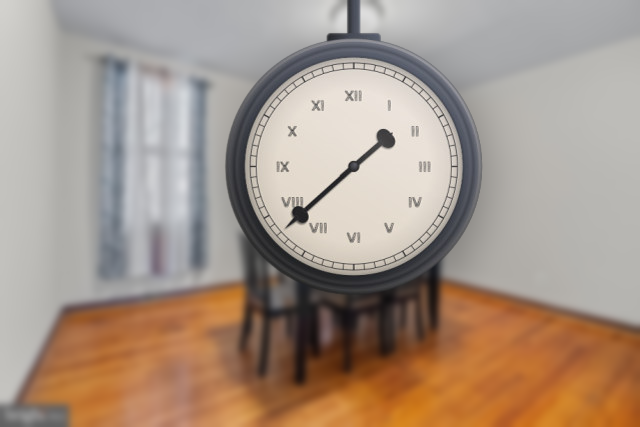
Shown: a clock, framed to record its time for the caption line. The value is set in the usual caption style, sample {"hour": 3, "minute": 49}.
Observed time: {"hour": 1, "minute": 38}
